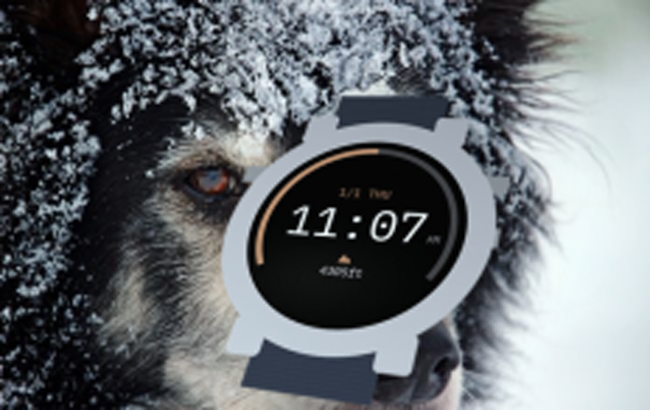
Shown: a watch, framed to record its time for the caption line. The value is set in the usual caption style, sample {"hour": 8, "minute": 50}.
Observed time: {"hour": 11, "minute": 7}
